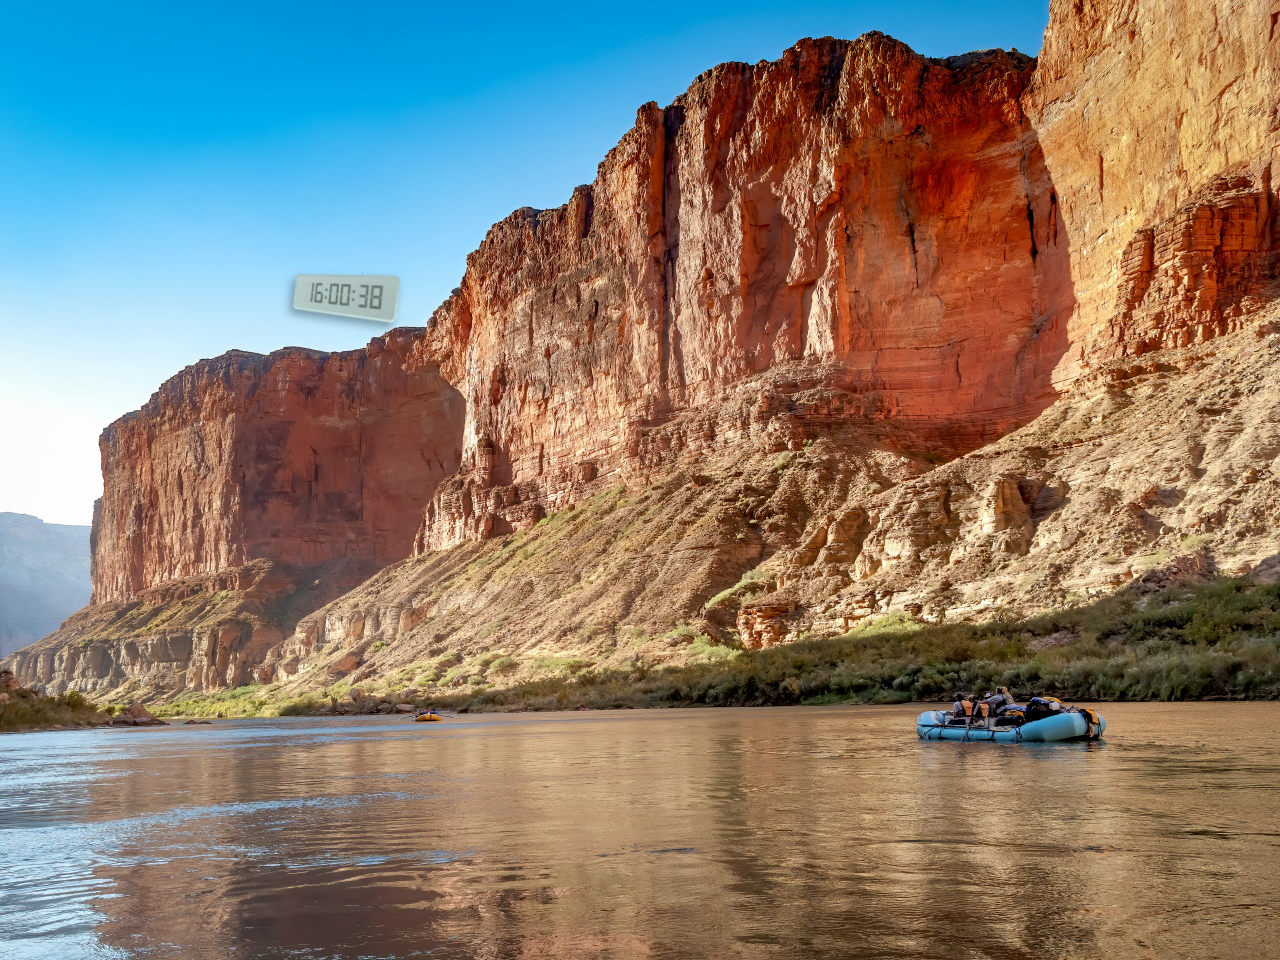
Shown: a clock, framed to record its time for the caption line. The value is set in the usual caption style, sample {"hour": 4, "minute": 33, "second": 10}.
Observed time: {"hour": 16, "minute": 0, "second": 38}
